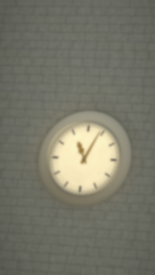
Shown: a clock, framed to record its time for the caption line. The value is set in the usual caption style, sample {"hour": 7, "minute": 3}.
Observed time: {"hour": 11, "minute": 4}
